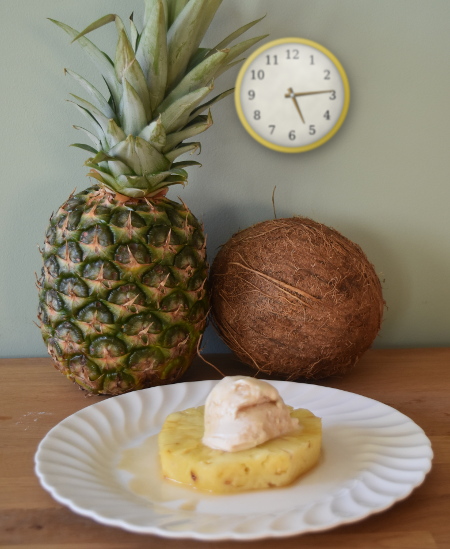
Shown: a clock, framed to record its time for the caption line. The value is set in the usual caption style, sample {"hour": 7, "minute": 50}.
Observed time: {"hour": 5, "minute": 14}
